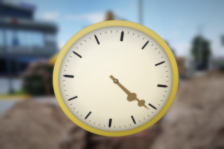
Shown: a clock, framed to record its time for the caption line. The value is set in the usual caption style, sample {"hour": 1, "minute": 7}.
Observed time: {"hour": 4, "minute": 21}
